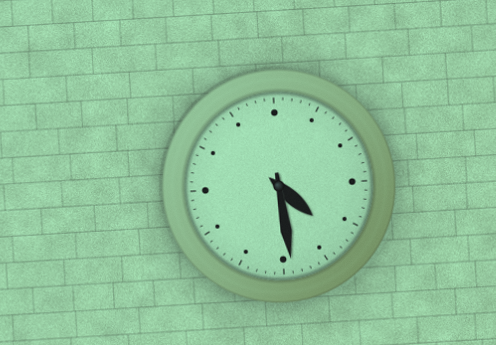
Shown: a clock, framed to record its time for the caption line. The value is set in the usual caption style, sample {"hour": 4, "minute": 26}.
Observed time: {"hour": 4, "minute": 29}
